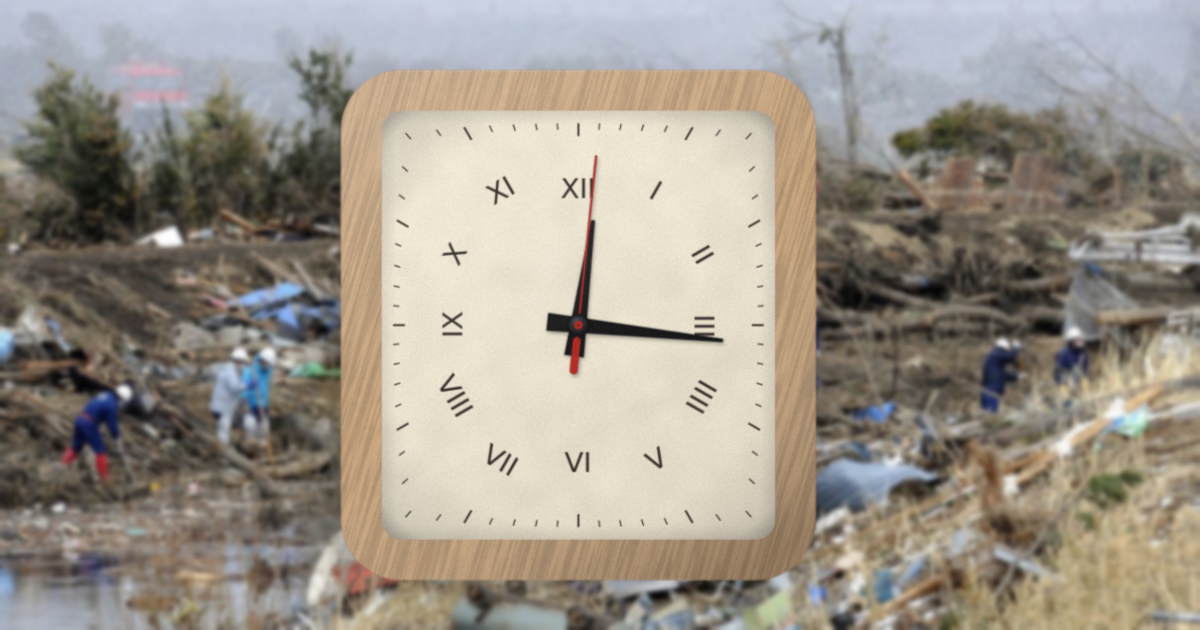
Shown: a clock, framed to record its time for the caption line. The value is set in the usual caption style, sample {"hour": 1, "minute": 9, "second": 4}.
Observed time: {"hour": 12, "minute": 16, "second": 1}
